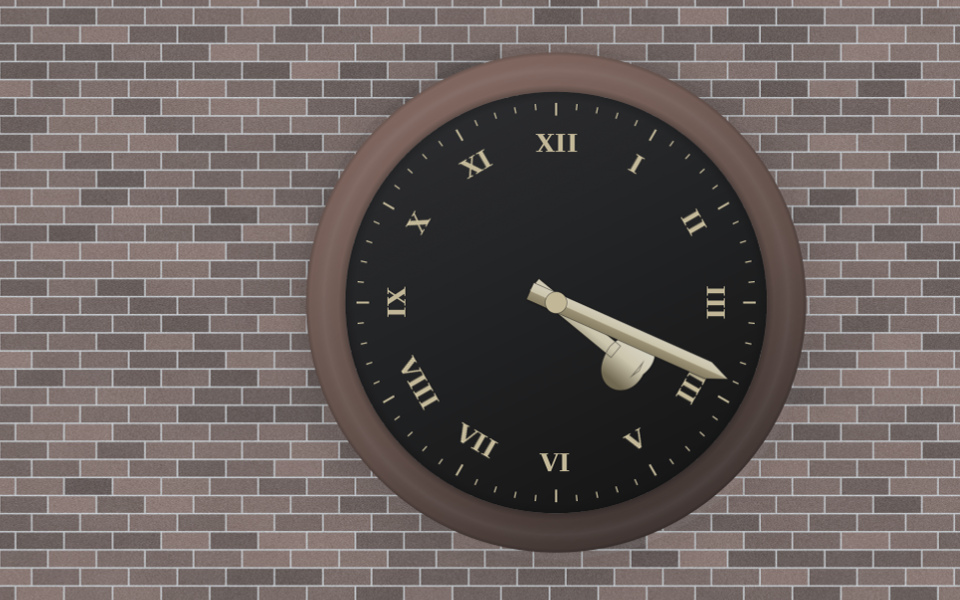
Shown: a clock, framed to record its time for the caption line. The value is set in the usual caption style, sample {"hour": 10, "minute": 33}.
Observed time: {"hour": 4, "minute": 19}
